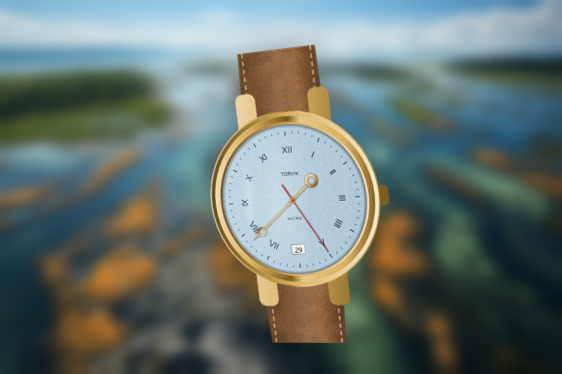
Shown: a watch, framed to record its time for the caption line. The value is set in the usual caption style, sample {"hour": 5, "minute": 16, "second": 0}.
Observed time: {"hour": 1, "minute": 38, "second": 25}
